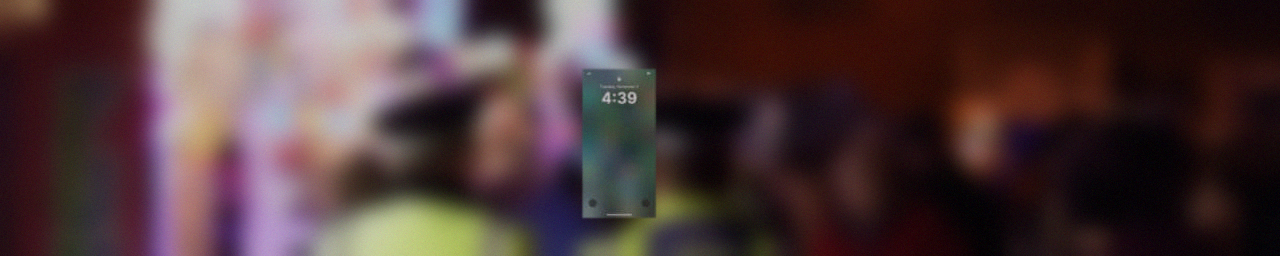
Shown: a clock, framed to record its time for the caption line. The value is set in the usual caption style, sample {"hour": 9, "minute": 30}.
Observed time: {"hour": 4, "minute": 39}
